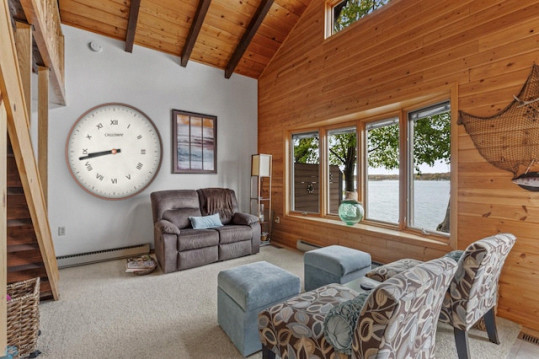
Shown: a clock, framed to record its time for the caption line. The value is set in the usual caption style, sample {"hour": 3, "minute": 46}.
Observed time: {"hour": 8, "minute": 43}
